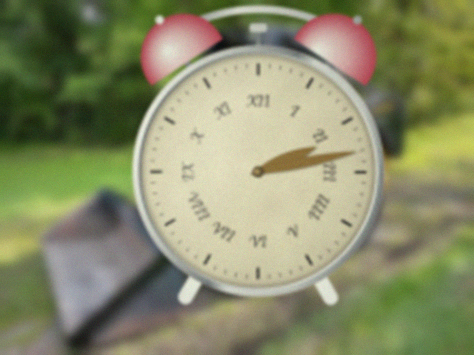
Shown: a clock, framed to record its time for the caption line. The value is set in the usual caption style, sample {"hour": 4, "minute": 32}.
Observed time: {"hour": 2, "minute": 13}
